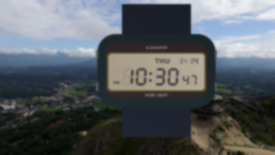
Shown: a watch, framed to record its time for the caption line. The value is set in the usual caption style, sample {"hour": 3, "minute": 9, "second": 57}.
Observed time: {"hour": 10, "minute": 30, "second": 47}
